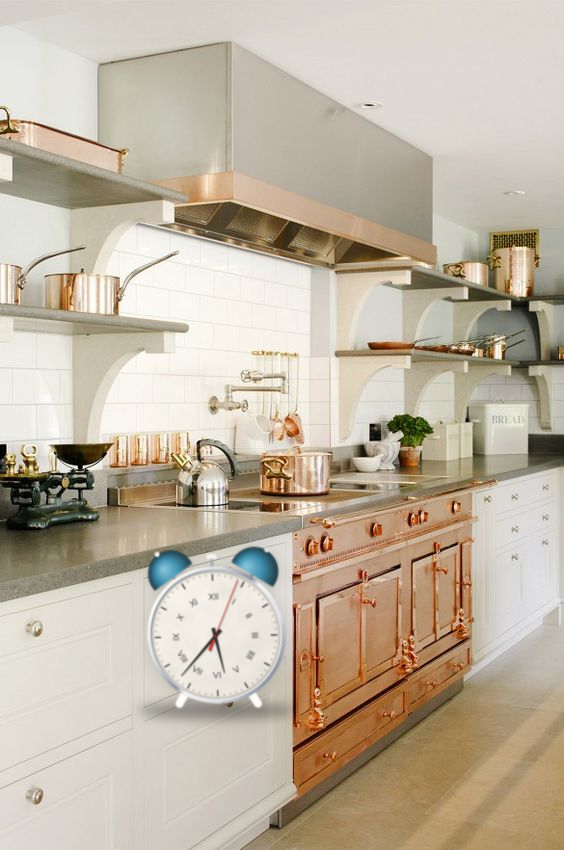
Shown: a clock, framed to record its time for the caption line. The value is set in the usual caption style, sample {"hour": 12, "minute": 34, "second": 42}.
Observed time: {"hour": 5, "minute": 37, "second": 4}
